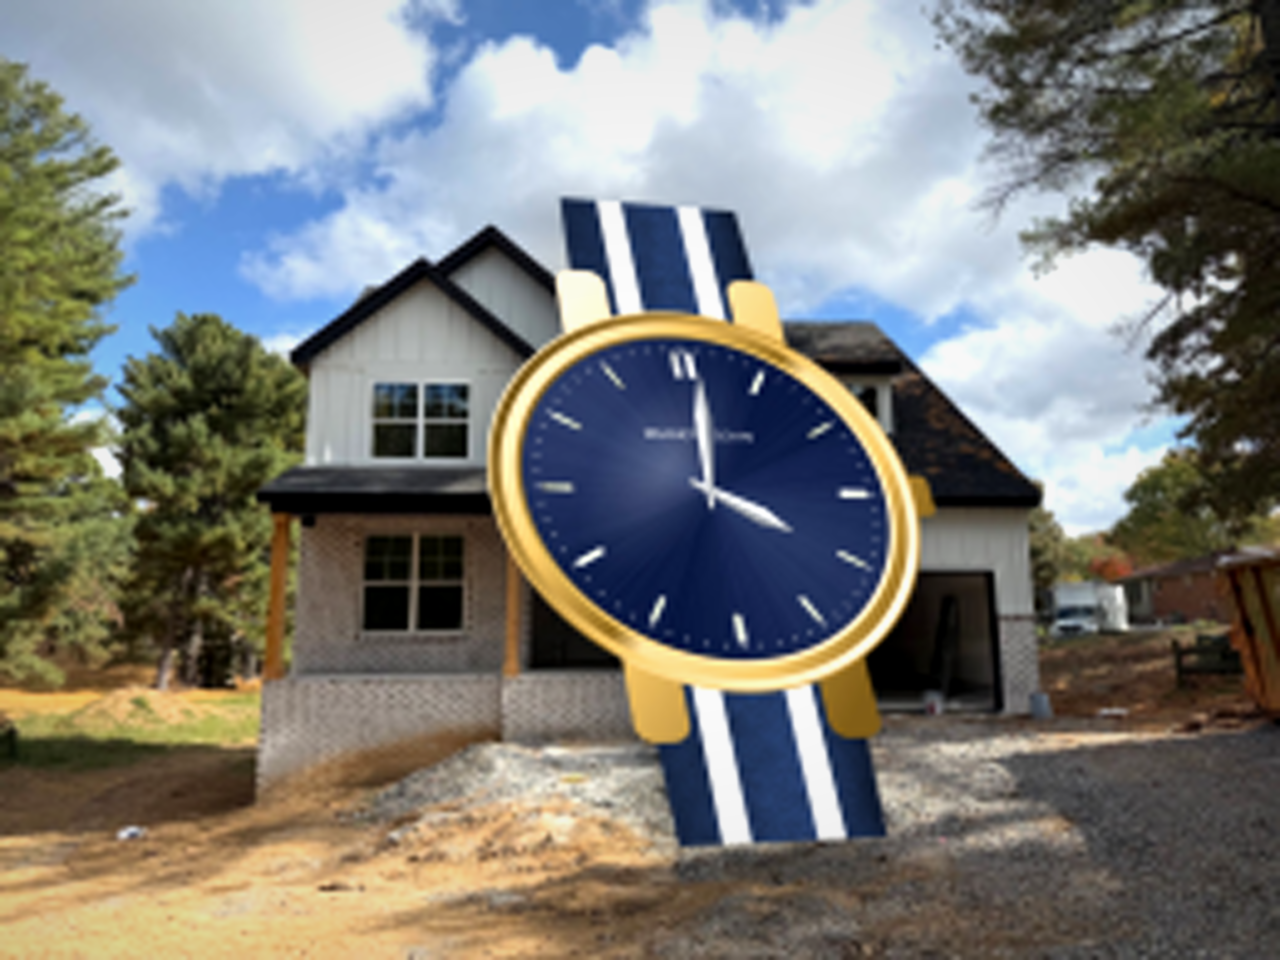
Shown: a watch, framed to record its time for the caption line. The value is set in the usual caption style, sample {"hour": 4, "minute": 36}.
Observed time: {"hour": 4, "minute": 1}
